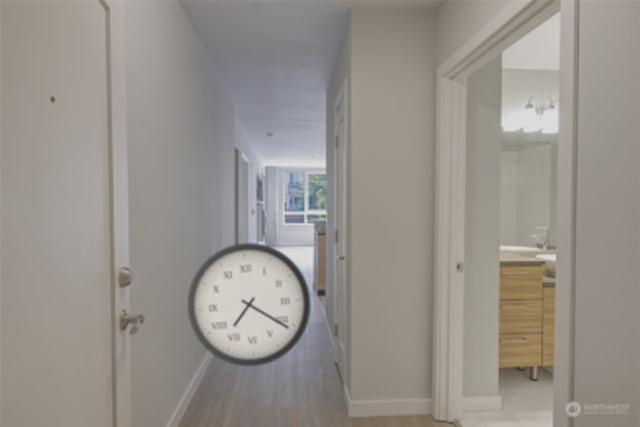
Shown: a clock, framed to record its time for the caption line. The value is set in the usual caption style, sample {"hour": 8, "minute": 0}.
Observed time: {"hour": 7, "minute": 21}
